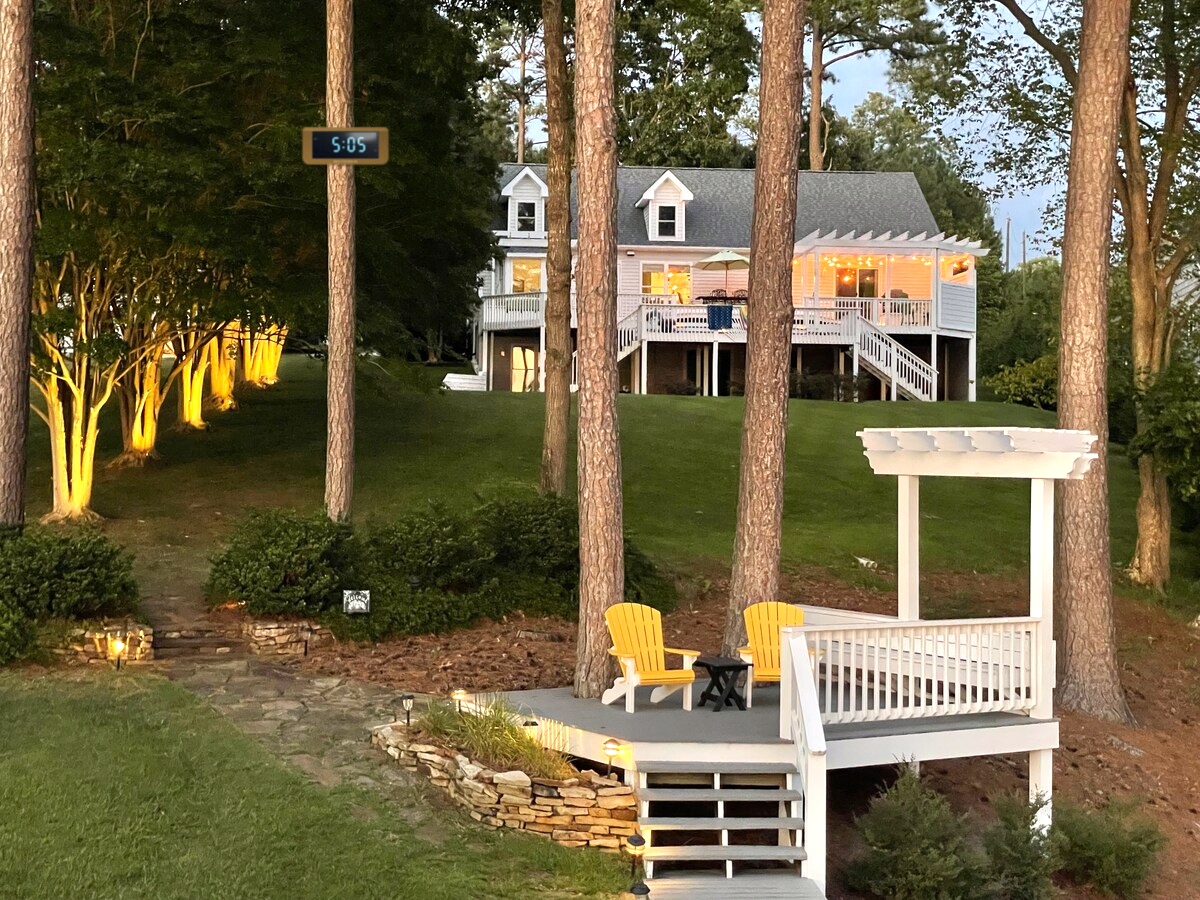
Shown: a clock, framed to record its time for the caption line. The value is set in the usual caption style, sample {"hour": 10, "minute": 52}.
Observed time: {"hour": 5, "minute": 5}
